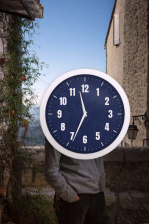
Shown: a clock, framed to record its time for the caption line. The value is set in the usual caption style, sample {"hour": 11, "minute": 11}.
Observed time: {"hour": 11, "minute": 34}
